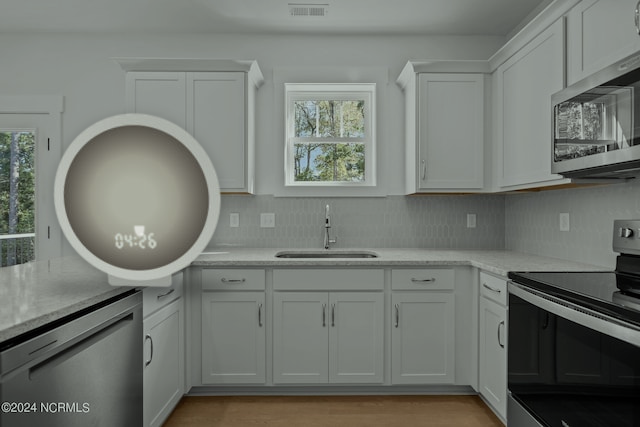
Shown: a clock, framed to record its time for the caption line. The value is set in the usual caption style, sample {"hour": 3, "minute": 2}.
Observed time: {"hour": 4, "minute": 26}
